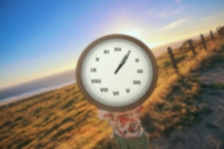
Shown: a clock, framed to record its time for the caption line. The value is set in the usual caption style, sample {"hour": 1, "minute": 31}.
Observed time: {"hour": 1, "minute": 5}
